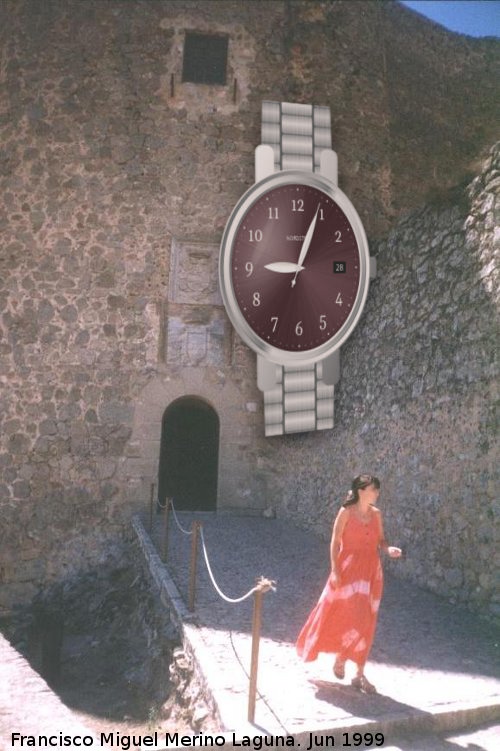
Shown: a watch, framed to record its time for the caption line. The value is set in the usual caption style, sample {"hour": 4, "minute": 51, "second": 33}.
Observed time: {"hour": 9, "minute": 4, "second": 4}
